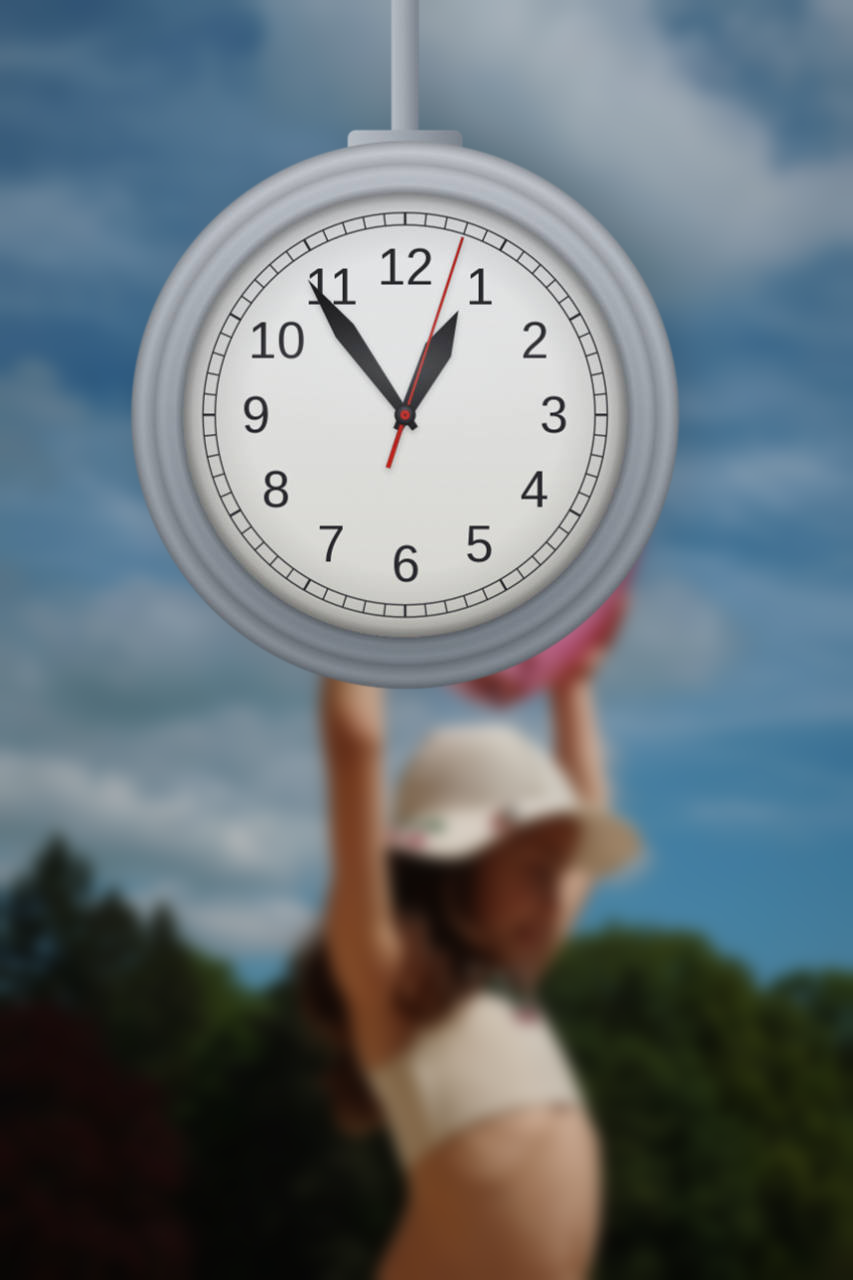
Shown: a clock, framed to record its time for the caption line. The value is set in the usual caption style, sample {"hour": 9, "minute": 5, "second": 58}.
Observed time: {"hour": 12, "minute": 54, "second": 3}
